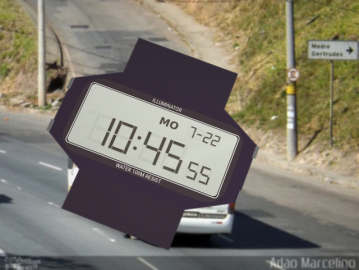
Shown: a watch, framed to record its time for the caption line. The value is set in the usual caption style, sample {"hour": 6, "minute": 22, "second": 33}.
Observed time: {"hour": 10, "minute": 45, "second": 55}
